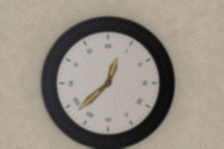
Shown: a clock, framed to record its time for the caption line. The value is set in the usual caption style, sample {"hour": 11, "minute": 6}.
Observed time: {"hour": 12, "minute": 38}
